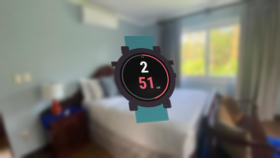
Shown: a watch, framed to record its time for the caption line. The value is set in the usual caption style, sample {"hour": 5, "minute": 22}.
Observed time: {"hour": 2, "minute": 51}
